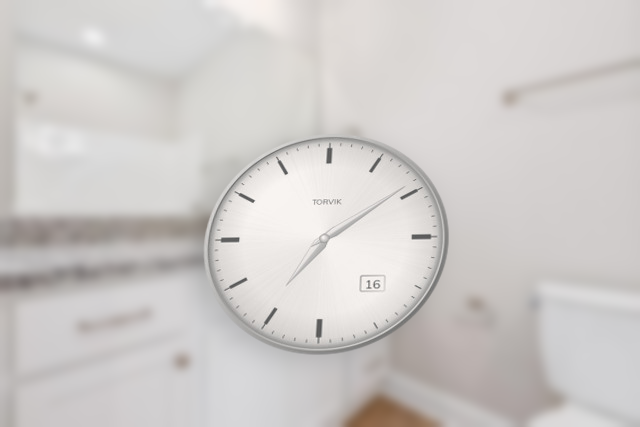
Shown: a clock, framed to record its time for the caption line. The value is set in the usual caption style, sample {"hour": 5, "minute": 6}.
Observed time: {"hour": 7, "minute": 9}
